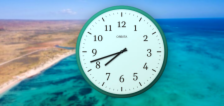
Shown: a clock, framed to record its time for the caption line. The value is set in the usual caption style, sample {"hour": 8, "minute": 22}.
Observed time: {"hour": 7, "minute": 42}
